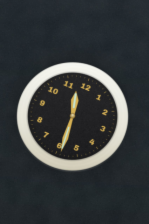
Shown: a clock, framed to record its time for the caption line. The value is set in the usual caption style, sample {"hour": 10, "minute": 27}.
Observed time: {"hour": 11, "minute": 29}
